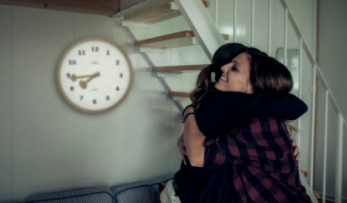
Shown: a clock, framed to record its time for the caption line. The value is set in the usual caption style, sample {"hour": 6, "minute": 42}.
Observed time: {"hour": 7, "minute": 44}
